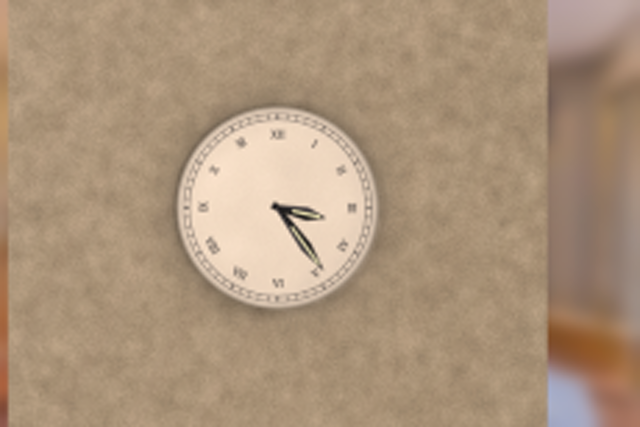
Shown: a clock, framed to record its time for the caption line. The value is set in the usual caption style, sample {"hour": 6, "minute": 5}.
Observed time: {"hour": 3, "minute": 24}
